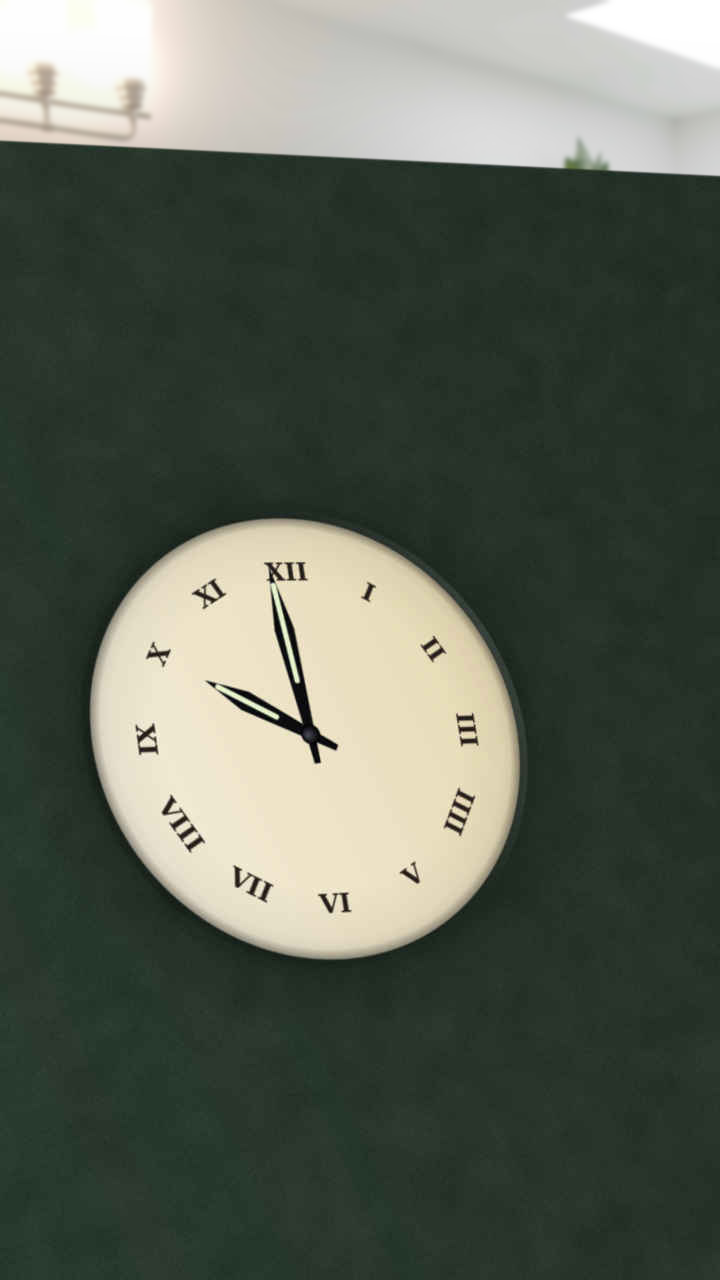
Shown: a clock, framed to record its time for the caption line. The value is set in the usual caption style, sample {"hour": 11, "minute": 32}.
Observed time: {"hour": 9, "minute": 59}
